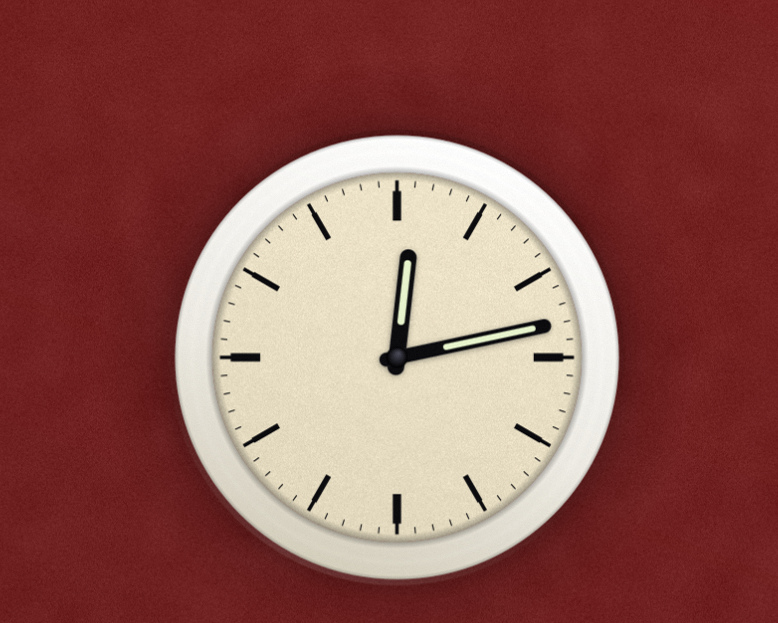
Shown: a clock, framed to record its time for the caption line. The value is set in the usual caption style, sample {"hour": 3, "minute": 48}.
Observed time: {"hour": 12, "minute": 13}
